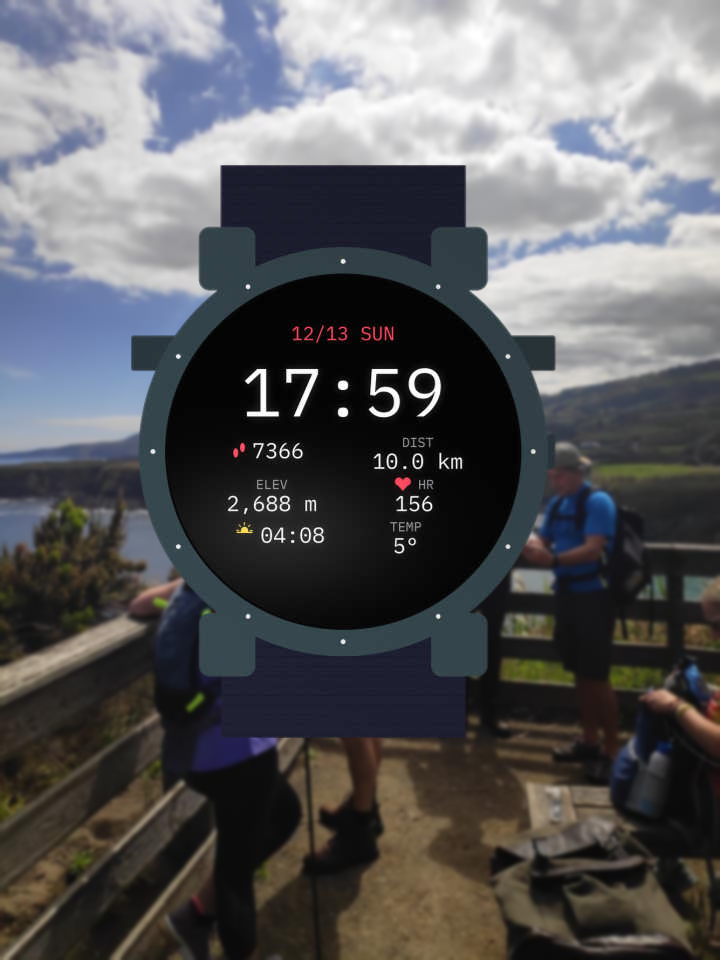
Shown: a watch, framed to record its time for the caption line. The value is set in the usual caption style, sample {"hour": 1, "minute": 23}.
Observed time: {"hour": 17, "minute": 59}
